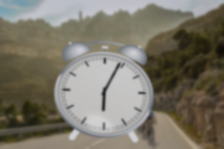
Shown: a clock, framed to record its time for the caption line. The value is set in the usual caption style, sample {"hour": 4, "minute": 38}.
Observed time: {"hour": 6, "minute": 4}
